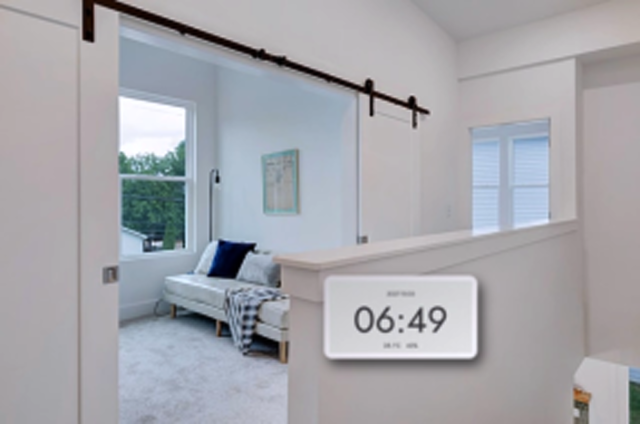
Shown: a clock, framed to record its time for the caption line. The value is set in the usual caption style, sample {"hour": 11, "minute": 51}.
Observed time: {"hour": 6, "minute": 49}
